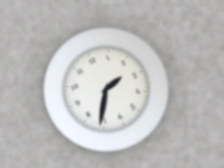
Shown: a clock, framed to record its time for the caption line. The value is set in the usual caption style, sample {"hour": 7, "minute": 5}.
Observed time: {"hour": 2, "minute": 36}
